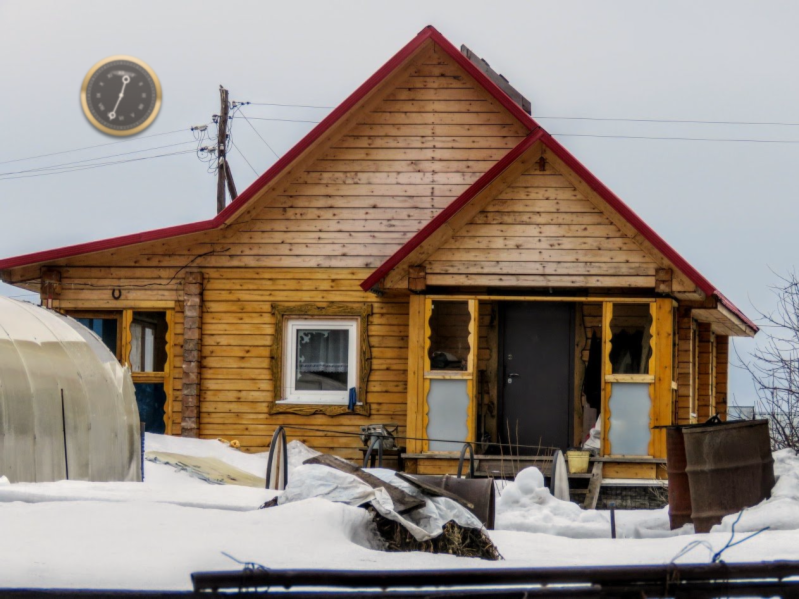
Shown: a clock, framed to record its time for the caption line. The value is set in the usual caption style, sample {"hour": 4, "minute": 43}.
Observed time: {"hour": 12, "minute": 34}
